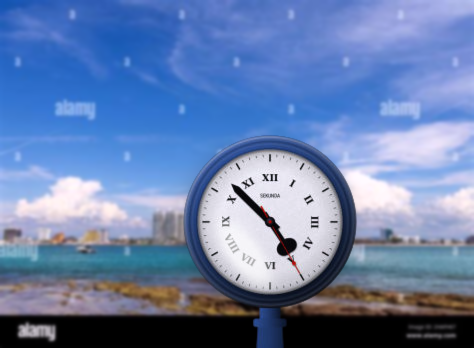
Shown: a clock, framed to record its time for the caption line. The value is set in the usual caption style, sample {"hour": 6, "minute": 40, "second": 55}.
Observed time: {"hour": 4, "minute": 52, "second": 25}
